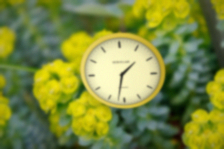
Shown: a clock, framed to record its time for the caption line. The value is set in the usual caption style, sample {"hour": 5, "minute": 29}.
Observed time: {"hour": 1, "minute": 32}
